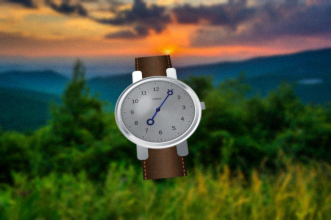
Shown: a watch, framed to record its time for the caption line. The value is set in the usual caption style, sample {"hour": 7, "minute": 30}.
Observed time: {"hour": 7, "minute": 6}
